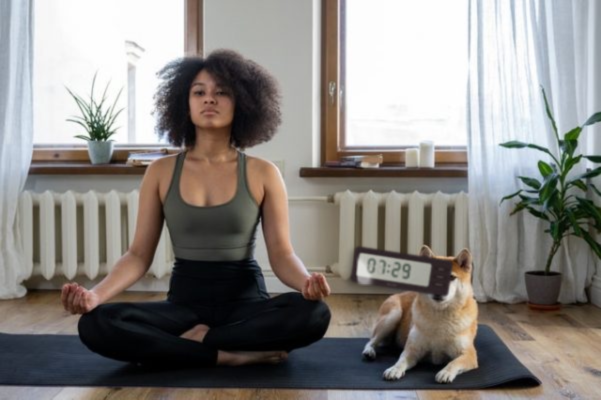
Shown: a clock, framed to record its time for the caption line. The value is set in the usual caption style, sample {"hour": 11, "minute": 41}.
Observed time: {"hour": 7, "minute": 29}
